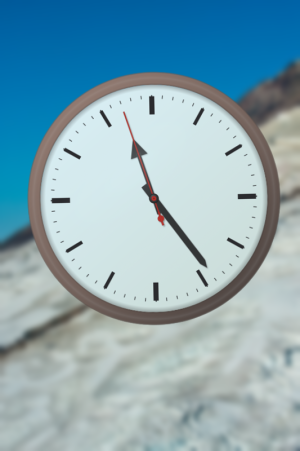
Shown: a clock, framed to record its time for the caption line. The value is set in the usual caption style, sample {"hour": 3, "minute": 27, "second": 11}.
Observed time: {"hour": 11, "minute": 23, "second": 57}
